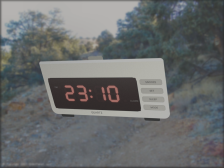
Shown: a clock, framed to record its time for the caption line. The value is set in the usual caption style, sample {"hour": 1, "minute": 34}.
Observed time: {"hour": 23, "minute": 10}
